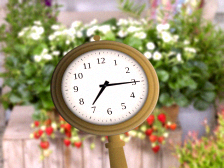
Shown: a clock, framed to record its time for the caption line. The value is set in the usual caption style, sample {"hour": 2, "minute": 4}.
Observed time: {"hour": 7, "minute": 15}
